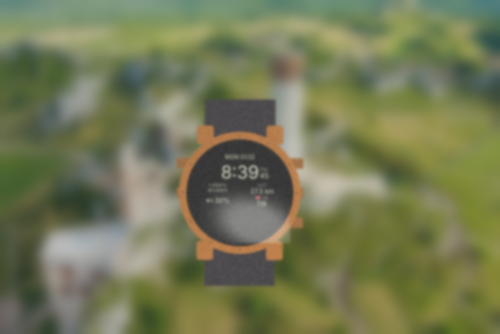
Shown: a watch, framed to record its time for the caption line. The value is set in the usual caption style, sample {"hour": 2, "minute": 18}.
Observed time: {"hour": 8, "minute": 39}
